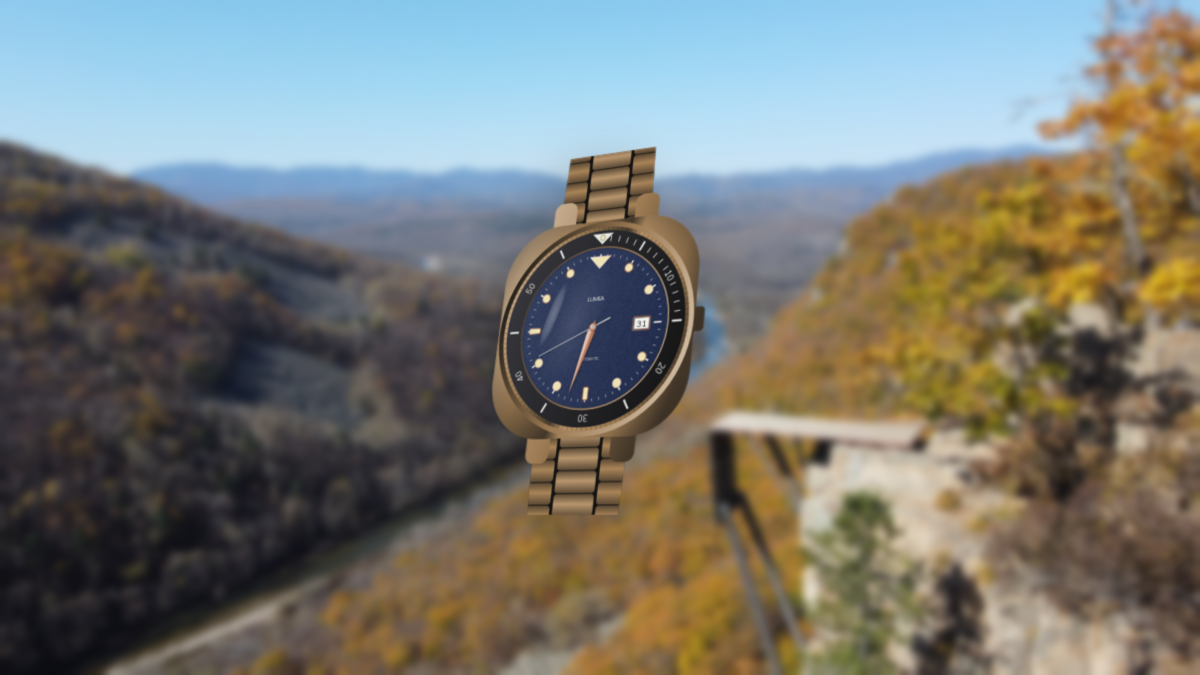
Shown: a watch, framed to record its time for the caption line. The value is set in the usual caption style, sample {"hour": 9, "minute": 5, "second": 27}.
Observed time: {"hour": 6, "minute": 32, "second": 41}
